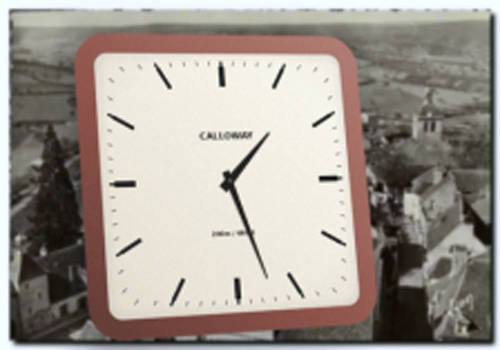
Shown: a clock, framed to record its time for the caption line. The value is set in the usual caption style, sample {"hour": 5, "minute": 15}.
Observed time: {"hour": 1, "minute": 27}
